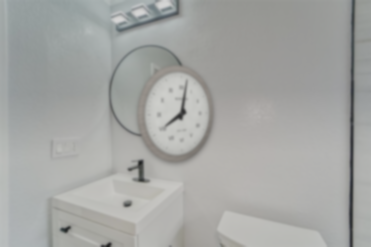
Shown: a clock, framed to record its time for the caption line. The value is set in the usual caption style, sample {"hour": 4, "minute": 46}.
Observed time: {"hour": 8, "minute": 2}
